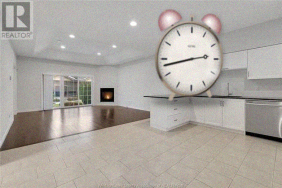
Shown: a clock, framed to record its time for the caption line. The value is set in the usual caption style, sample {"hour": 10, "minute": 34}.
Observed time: {"hour": 2, "minute": 43}
